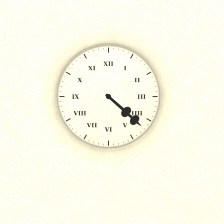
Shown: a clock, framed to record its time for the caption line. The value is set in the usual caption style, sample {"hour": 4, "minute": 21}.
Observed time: {"hour": 4, "minute": 22}
